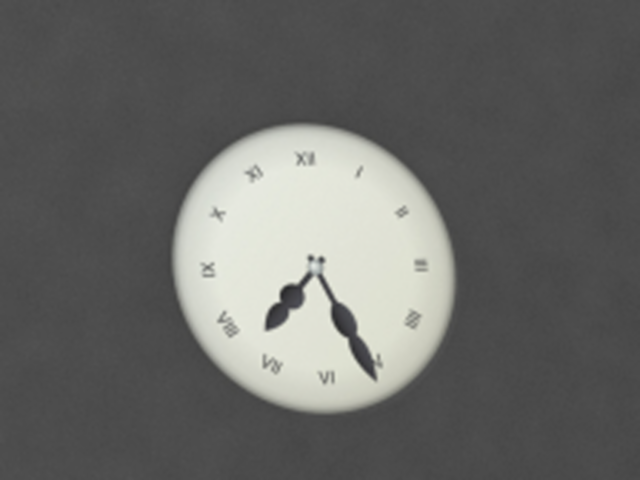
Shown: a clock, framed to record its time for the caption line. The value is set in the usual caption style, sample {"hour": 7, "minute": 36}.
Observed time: {"hour": 7, "minute": 26}
